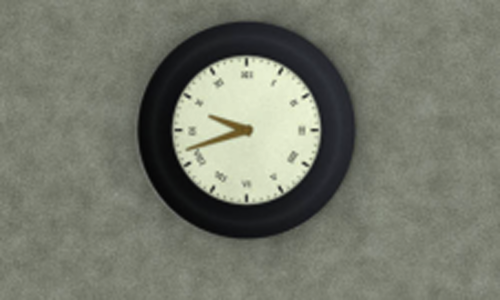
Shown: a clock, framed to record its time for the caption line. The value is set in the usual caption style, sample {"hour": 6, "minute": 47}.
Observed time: {"hour": 9, "minute": 42}
